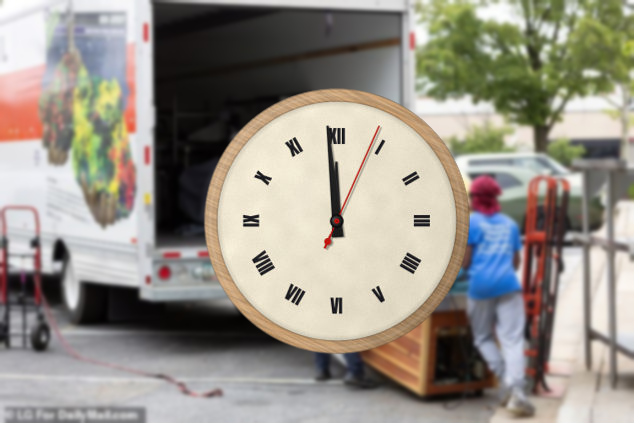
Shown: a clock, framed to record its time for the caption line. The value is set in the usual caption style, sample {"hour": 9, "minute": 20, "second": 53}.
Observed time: {"hour": 11, "minute": 59, "second": 4}
